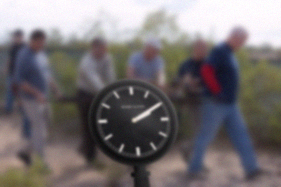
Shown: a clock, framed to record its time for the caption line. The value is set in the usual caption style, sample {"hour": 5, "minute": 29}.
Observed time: {"hour": 2, "minute": 10}
